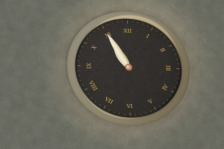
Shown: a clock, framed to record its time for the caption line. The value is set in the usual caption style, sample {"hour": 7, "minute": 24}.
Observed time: {"hour": 10, "minute": 55}
